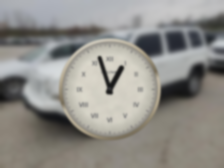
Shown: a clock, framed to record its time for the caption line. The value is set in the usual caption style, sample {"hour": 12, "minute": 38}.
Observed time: {"hour": 12, "minute": 57}
